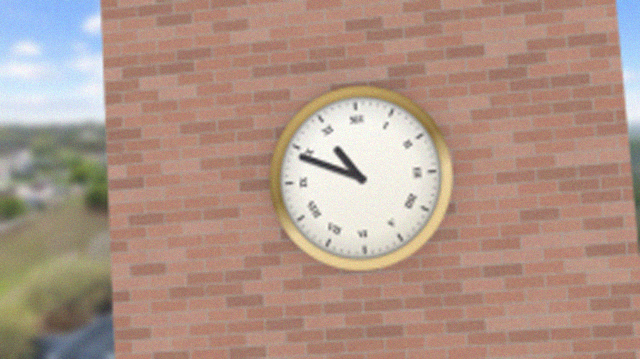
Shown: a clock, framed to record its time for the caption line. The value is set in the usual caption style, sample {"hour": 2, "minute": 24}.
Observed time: {"hour": 10, "minute": 49}
